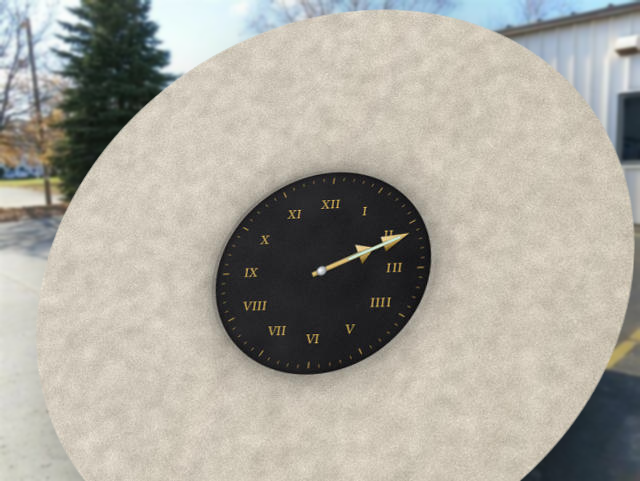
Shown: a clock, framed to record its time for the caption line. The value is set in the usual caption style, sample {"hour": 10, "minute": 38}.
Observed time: {"hour": 2, "minute": 11}
